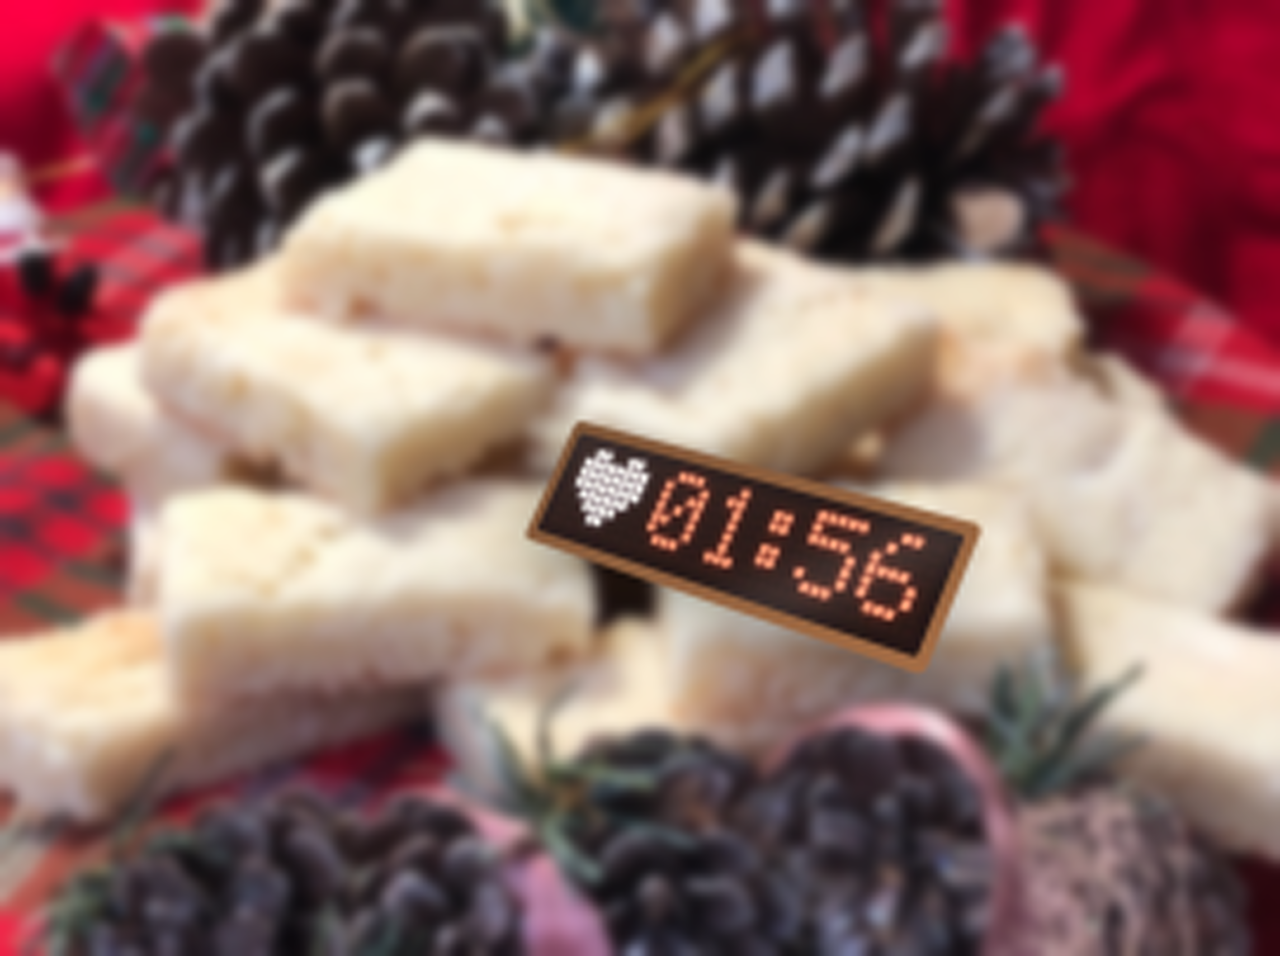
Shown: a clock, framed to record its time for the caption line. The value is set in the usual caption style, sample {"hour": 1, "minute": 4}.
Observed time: {"hour": 1, "minute": 56}
